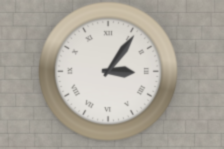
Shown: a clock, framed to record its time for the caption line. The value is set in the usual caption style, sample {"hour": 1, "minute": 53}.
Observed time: {"hour": 3, "minute": 6}
